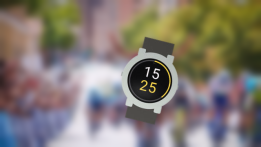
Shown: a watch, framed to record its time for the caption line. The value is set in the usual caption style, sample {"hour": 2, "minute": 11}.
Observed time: {"hour": 15, "minute": 25}
